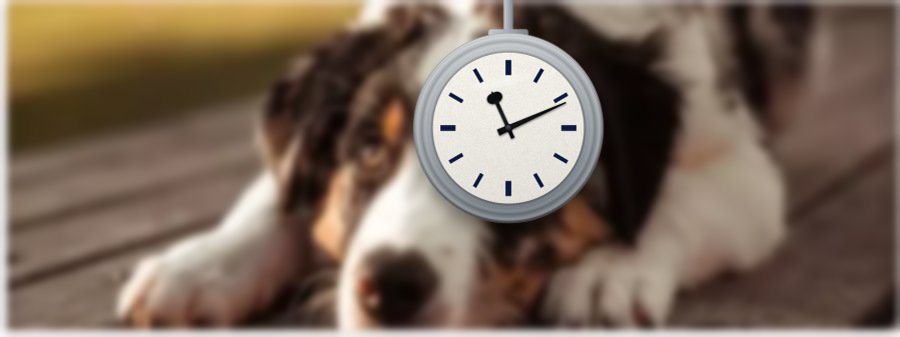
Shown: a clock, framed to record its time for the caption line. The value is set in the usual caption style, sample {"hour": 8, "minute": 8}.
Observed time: {"hour": 11, "minute": 11}
